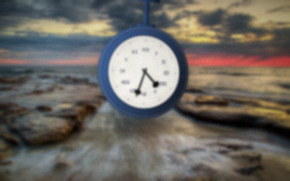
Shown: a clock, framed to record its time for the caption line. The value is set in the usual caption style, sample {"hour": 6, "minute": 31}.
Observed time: {"hour": 4, "minute": 33}
